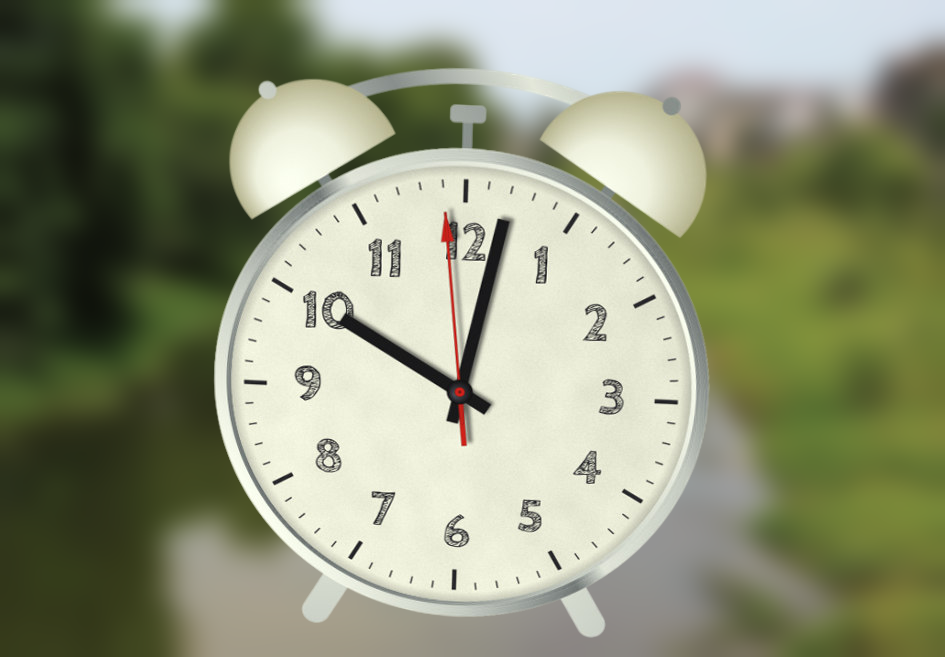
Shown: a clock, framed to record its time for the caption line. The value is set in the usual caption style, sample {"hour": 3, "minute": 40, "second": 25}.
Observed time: {"hour": 10, "minute": 1, "second": 59}
